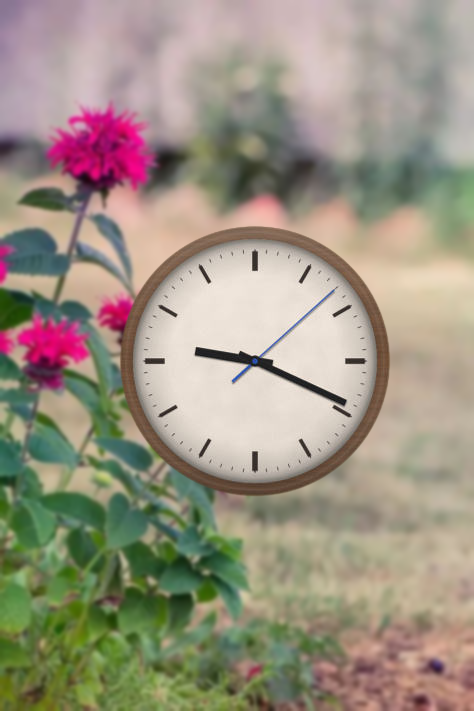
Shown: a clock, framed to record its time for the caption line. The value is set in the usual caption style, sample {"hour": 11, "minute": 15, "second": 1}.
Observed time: {"hour": 9, "minute": 19, "second": 8}
